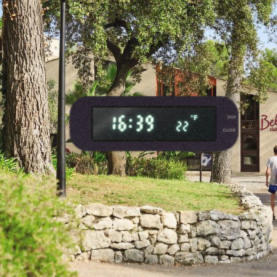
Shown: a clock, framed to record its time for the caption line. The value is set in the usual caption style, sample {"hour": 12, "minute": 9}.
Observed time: {"hour": 16, "minute": 39}
